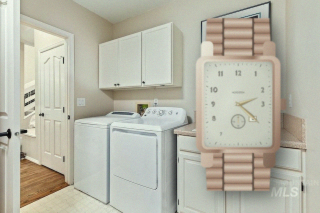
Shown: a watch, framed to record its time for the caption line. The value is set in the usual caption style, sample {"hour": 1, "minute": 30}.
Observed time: {"hour": 2, "minute": 22}
